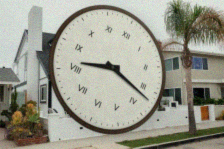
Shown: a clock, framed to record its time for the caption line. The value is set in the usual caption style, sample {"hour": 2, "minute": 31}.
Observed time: {"hour": 8, "minute": 17}
